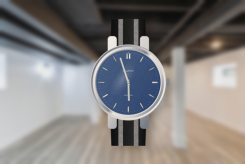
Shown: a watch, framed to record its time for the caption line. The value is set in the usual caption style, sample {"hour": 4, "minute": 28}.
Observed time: {"hour": 5, "minute": 57}
